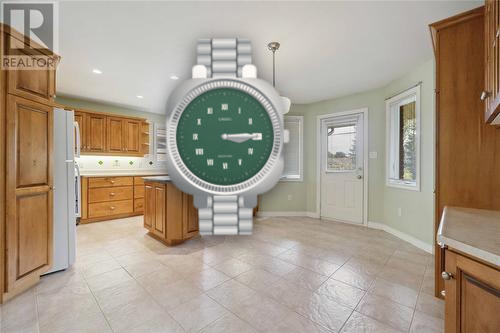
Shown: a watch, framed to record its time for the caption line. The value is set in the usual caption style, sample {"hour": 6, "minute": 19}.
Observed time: {"hour": 3, "minute": 15}
